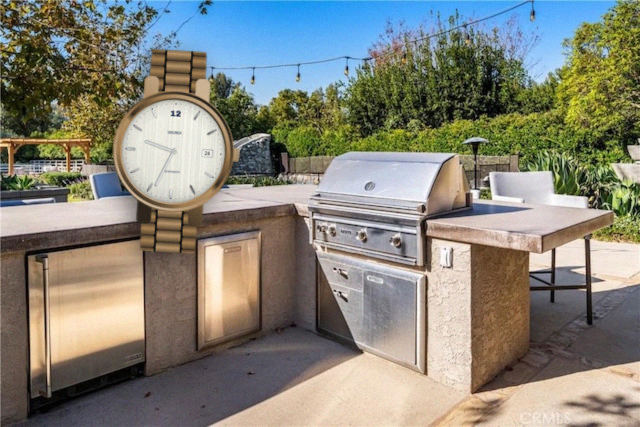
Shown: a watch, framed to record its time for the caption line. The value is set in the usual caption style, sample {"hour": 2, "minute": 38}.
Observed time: {"hour": 9, "minute": 34}
